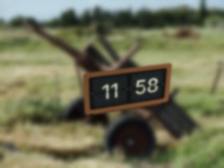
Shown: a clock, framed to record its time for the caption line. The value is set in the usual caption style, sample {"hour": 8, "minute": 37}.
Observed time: {"hour": 11, "minute": 58}
